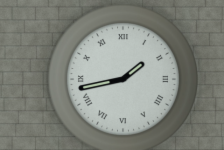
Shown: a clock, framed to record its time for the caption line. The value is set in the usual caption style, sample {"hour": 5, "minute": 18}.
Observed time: {"hour": 1, "minute": 43}
